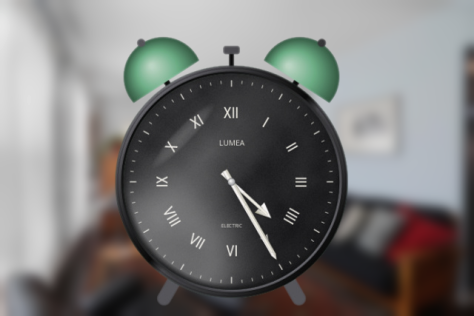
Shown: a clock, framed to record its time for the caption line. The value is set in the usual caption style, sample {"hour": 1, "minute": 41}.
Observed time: {"hour": 4, "minute": 25}
